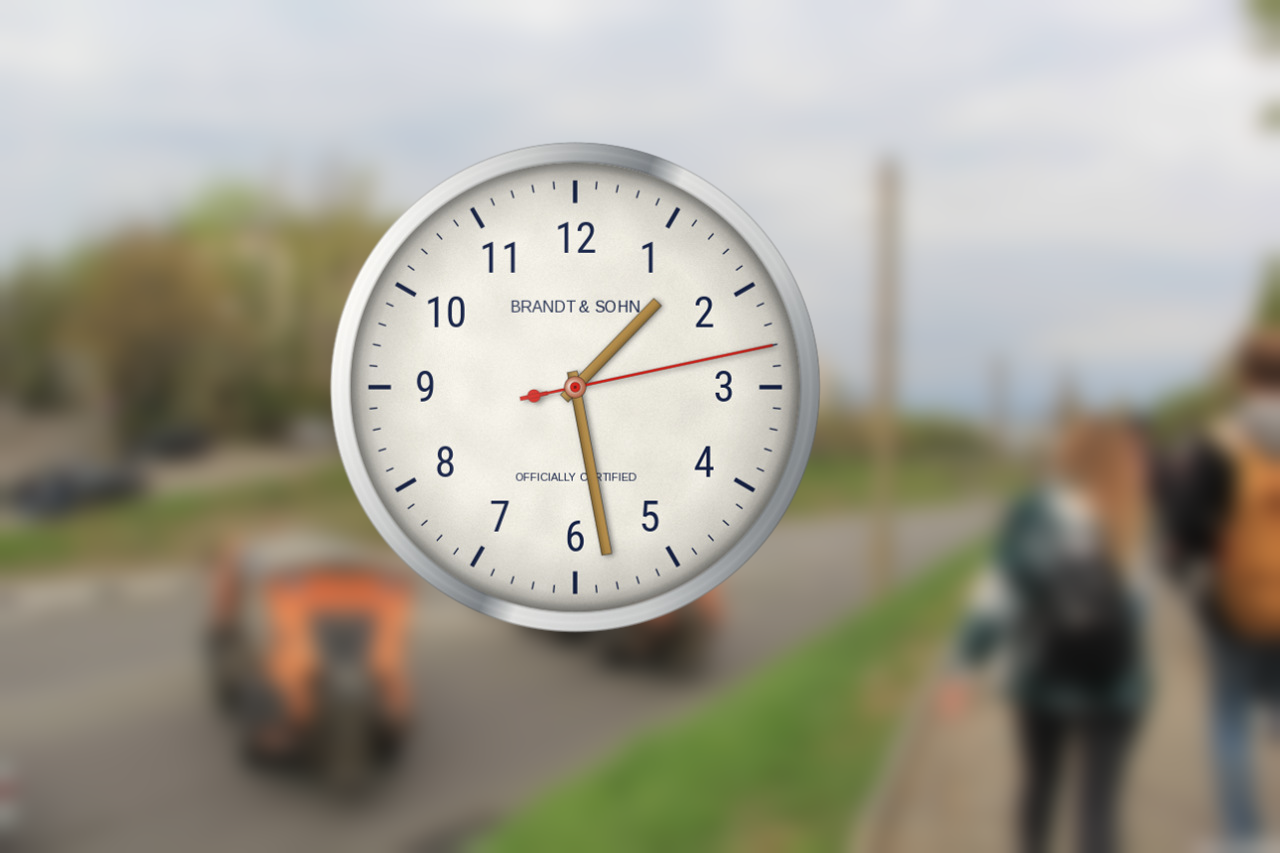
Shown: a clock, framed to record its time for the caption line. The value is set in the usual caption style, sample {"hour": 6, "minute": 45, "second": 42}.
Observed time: {"hour": 1, "minute": 28, "second": 13}
